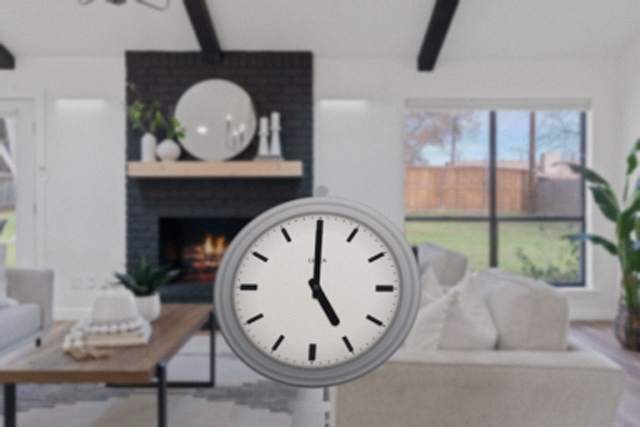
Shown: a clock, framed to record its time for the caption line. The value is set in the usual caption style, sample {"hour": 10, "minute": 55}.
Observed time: {"hour": 5, "minute": 0}
